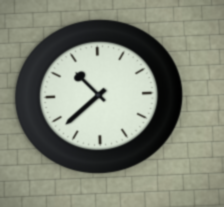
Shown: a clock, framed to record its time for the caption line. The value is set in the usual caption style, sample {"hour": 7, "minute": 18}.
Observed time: {"hour": 10, "minute": 38}
